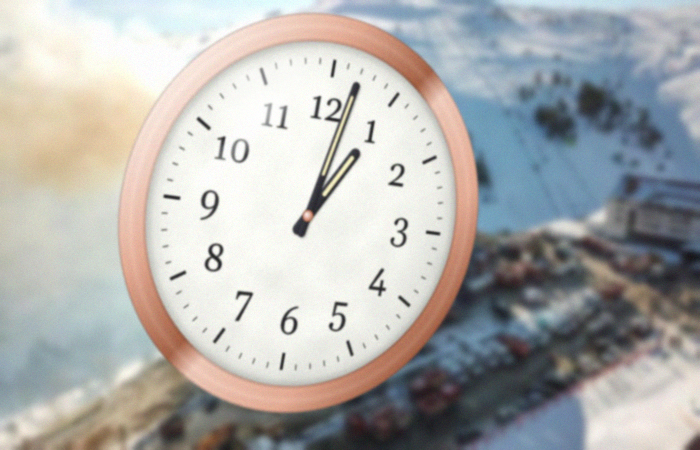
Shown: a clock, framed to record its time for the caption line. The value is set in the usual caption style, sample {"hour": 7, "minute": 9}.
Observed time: {"hour": 1, "minute": 2}
